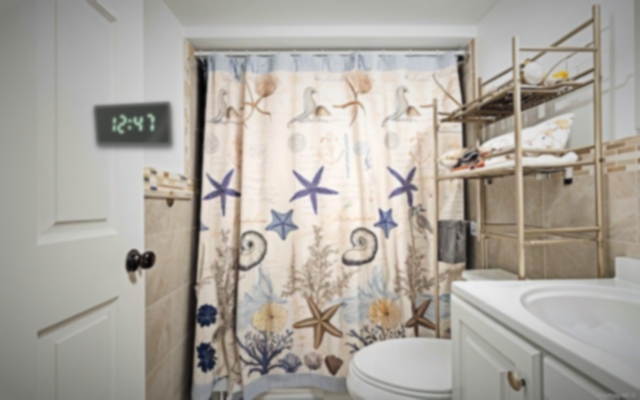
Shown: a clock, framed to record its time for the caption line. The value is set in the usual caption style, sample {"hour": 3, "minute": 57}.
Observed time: {"hour": 12, "minute": 47}
